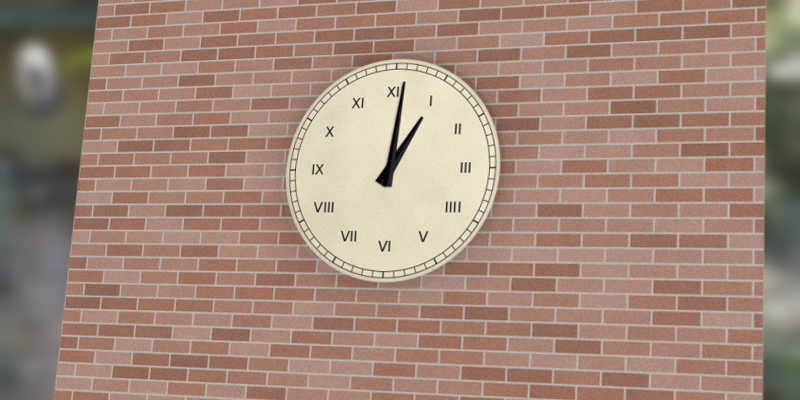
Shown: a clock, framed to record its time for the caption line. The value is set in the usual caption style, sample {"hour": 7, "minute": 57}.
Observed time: {"hour": 1, "minute": 1}
